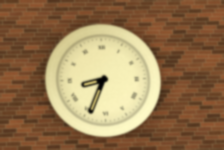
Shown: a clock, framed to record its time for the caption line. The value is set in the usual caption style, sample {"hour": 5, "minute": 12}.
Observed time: {"hour": 8, "minute": 34}
